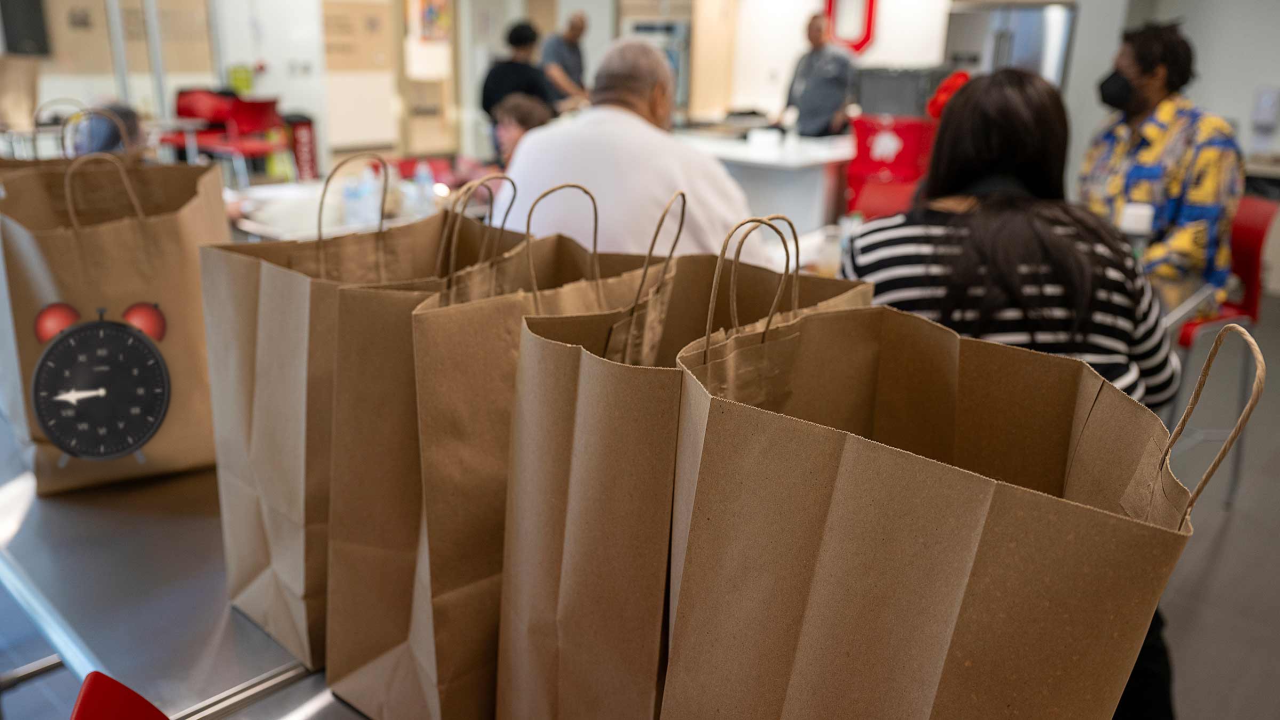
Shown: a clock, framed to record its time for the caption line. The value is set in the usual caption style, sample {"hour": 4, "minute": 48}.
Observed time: {"hour": 8, "minute": 44}
